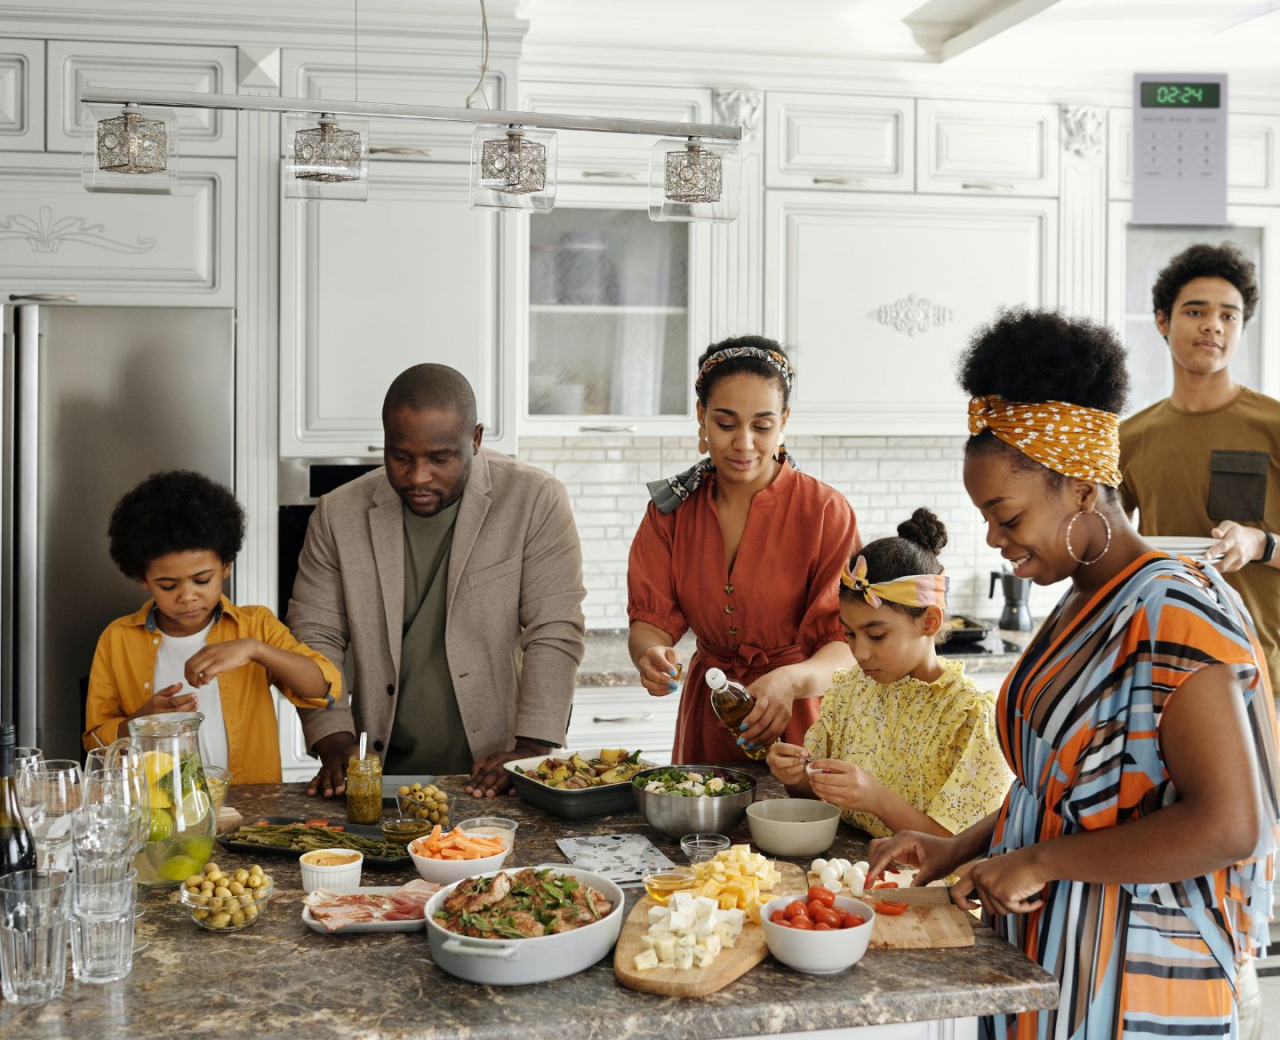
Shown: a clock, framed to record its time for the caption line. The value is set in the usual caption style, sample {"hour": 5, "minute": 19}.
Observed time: {"hour": 2, "minute": 24}
